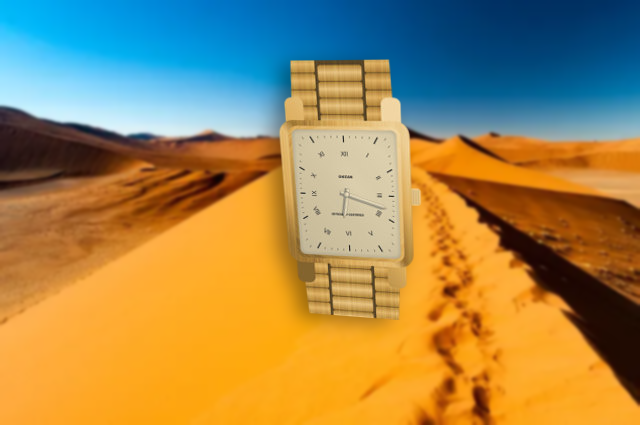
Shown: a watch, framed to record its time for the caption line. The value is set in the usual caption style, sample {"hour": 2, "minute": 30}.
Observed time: {"hour": 6, "minute": 18}
